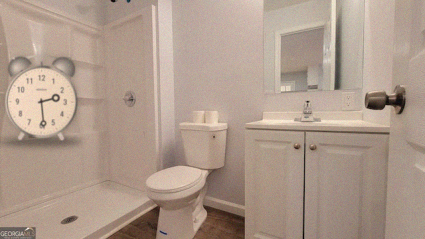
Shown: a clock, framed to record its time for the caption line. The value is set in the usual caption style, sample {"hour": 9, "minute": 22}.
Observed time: {"hour": 2, "minute": 29}
